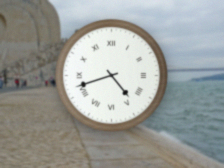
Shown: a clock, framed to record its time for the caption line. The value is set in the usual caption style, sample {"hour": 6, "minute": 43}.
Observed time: {"hour": 4, "minute": 42}
